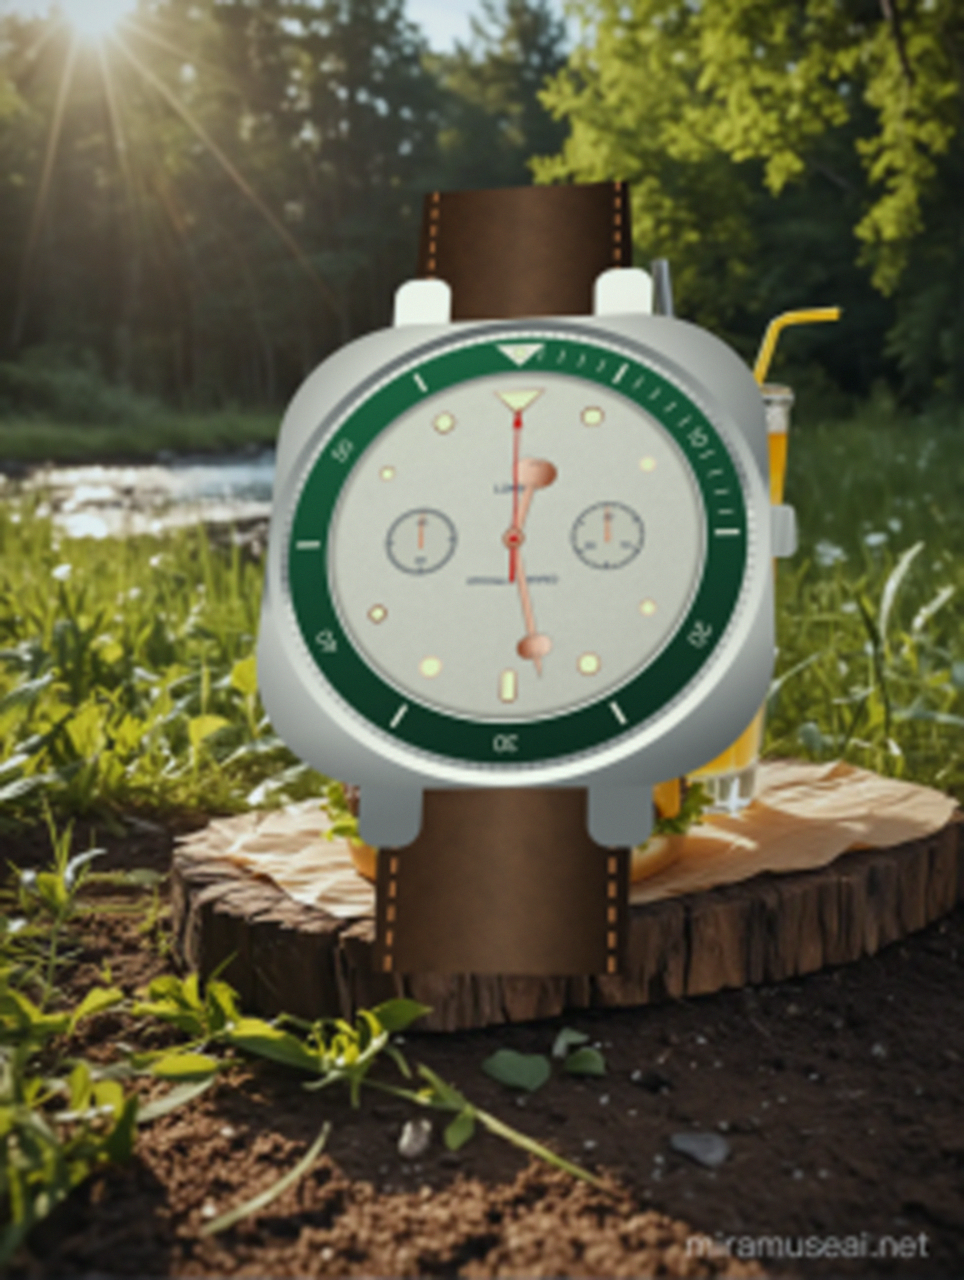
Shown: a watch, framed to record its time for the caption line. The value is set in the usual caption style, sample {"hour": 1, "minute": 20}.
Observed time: {"hour": 12, "minute": 28}
